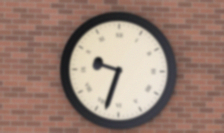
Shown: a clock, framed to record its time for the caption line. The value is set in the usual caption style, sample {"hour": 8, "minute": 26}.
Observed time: {"hour": 9, "minute": 33}
